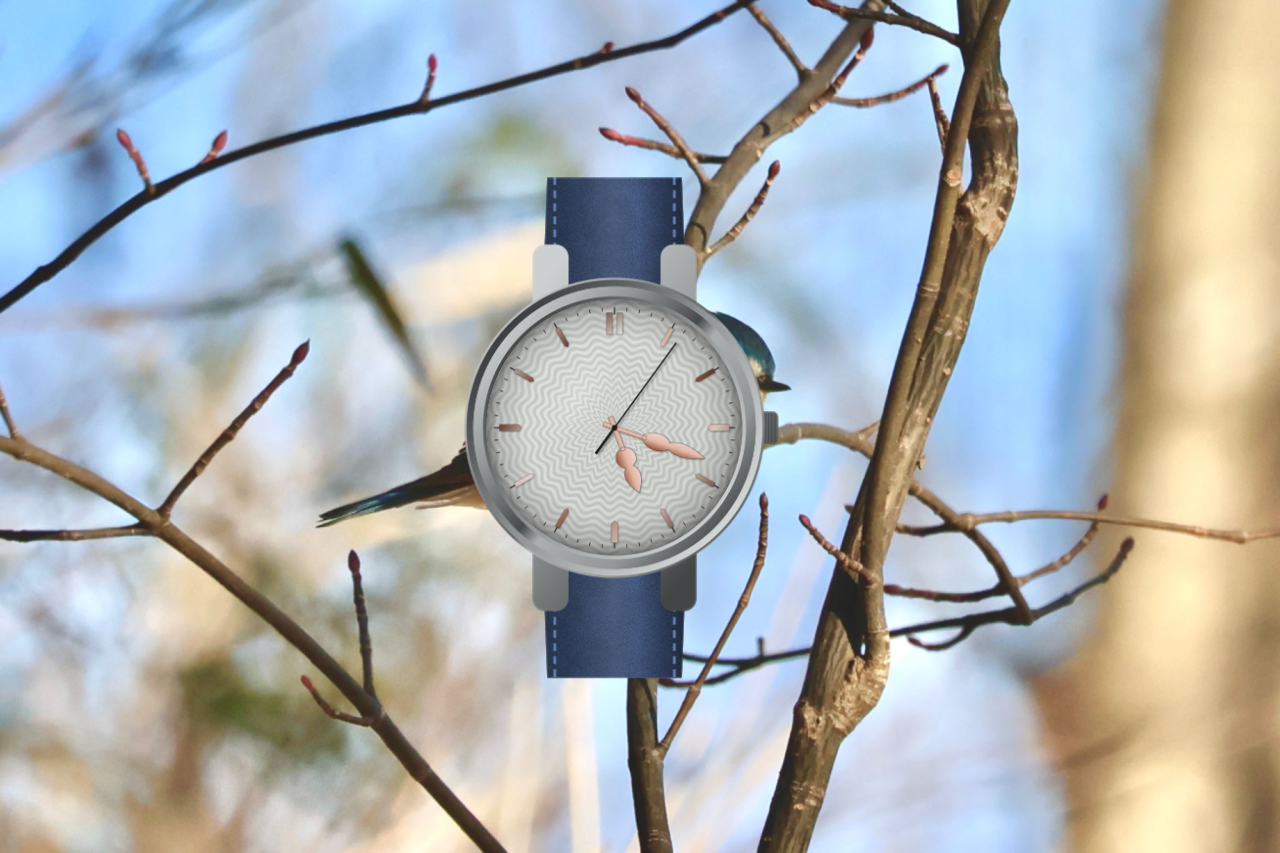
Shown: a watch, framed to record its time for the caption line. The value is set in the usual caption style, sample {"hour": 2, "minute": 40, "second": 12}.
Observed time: {"hour": 5, "minute": 18, "second": 6}
